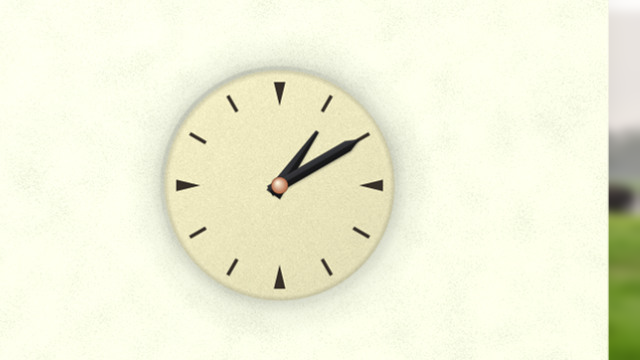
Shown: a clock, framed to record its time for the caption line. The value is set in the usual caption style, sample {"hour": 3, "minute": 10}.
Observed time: {"hour": 1, "minute": 10}
